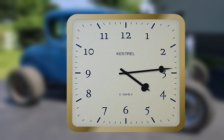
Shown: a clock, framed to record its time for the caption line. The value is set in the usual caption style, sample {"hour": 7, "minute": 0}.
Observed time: {"hour": 4, "minute": 14}
